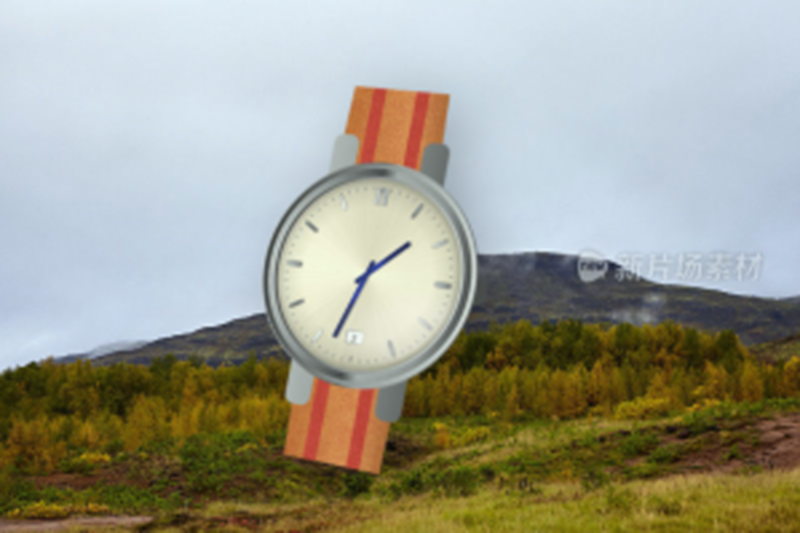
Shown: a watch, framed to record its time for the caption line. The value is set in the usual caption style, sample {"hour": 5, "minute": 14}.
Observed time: {"hour": 1, "minute": 33}
